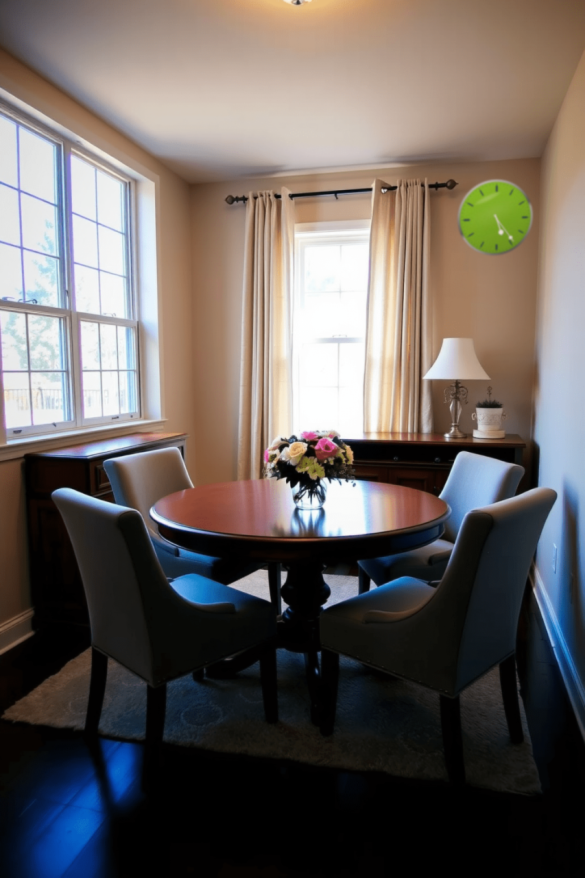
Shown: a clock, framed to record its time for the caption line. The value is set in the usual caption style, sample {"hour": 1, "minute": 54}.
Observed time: {"hour": 5, "minute": 24}
